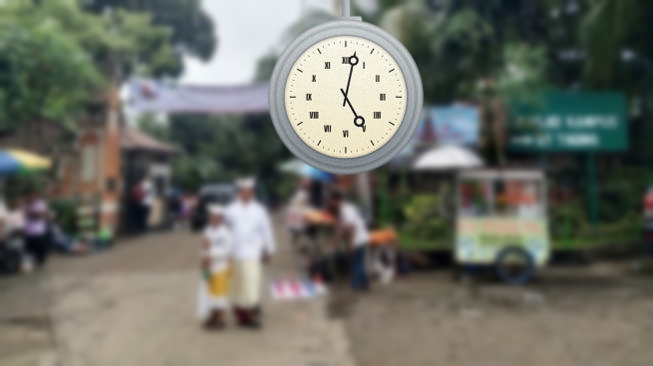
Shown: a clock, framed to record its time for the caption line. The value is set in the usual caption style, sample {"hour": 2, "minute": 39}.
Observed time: {"hour": 5, "minute": 2}
